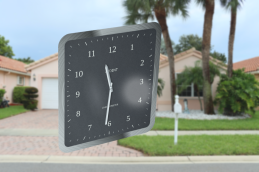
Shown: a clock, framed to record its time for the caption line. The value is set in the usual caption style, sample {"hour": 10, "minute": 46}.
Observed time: {"hour": 11, "minute": 31}
